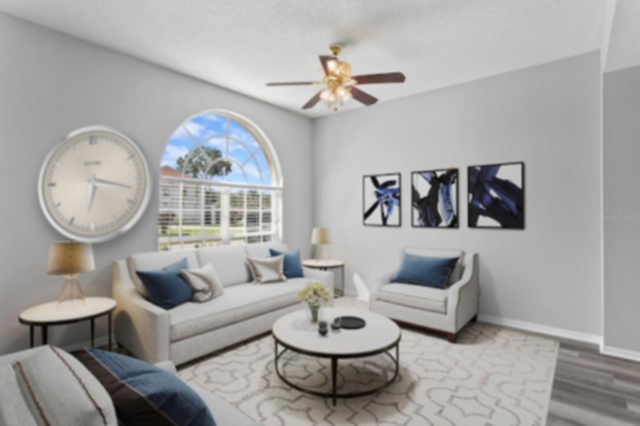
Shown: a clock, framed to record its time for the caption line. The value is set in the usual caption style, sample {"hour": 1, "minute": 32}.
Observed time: {"hour": 6, "minute": 17}
